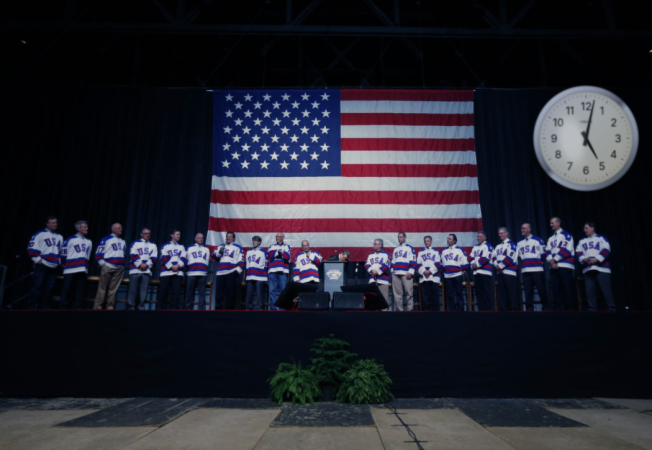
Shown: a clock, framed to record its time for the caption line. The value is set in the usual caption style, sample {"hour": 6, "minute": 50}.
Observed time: {"hour": 5, "minute": 2}
